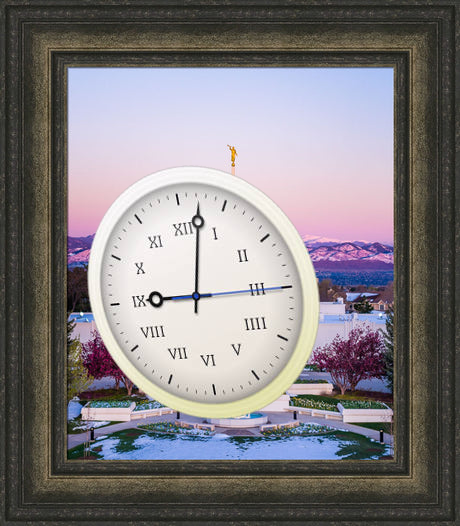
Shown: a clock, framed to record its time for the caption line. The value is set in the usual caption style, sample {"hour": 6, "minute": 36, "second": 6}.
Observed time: {"hour": 9, "minute": 2, "second": 15}
